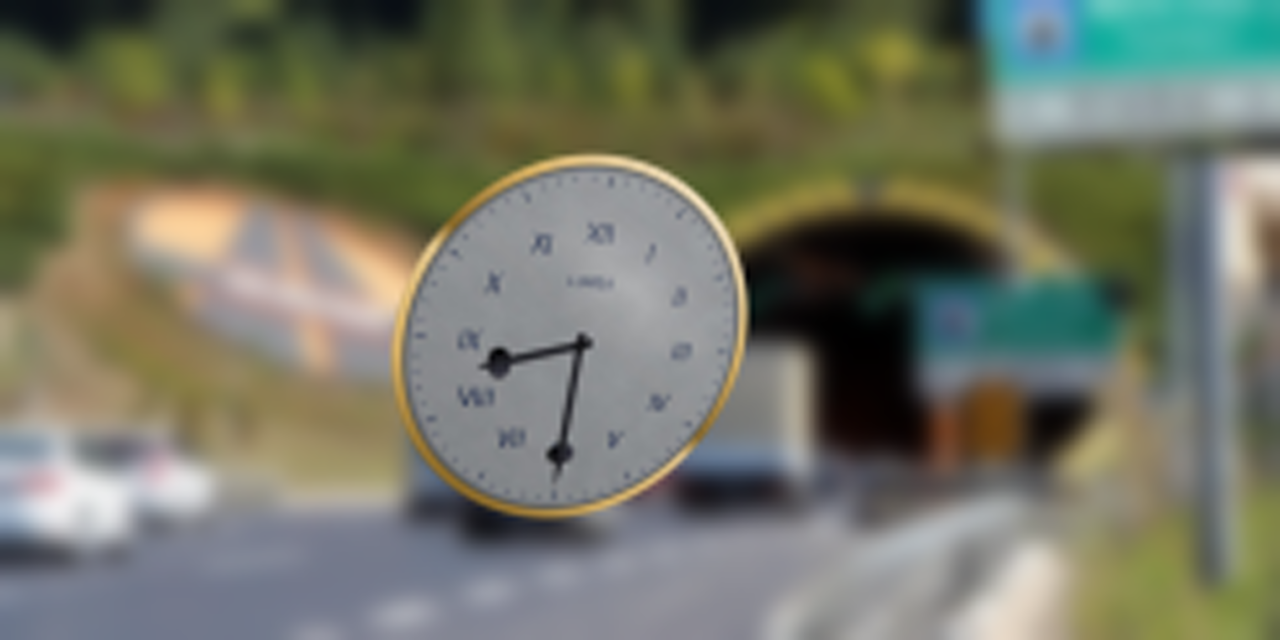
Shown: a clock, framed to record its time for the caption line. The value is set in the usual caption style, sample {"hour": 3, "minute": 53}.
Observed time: {"hour": 8, "minute": 30}
